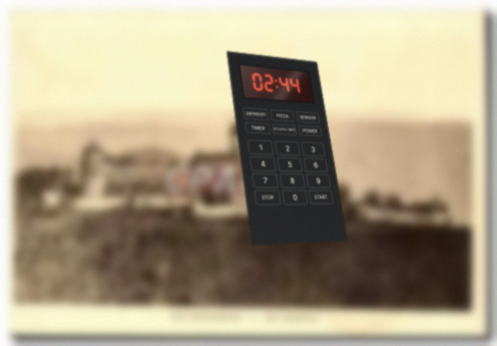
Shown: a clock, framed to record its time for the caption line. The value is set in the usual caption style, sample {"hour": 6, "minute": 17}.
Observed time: {"hour": 2, "minute": 44}
